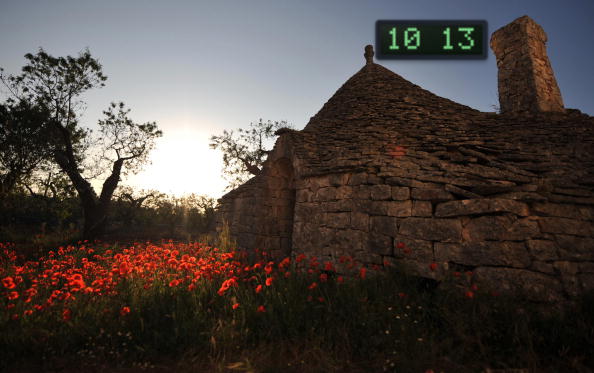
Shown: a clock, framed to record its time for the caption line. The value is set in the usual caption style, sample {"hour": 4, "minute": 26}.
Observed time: {"hour": 10, "minute": 13}
